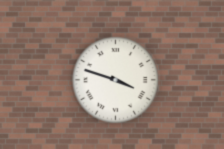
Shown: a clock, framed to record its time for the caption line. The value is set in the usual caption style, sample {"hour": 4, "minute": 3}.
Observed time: {"hour": 3, "minute": 48}
